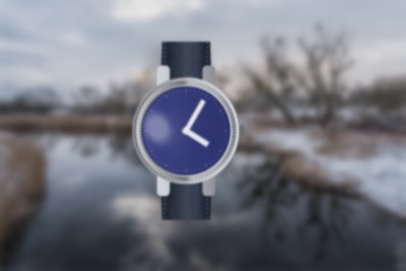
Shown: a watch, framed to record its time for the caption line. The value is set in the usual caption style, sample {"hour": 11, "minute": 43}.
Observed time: {"hour": 4, "minute": 5}
